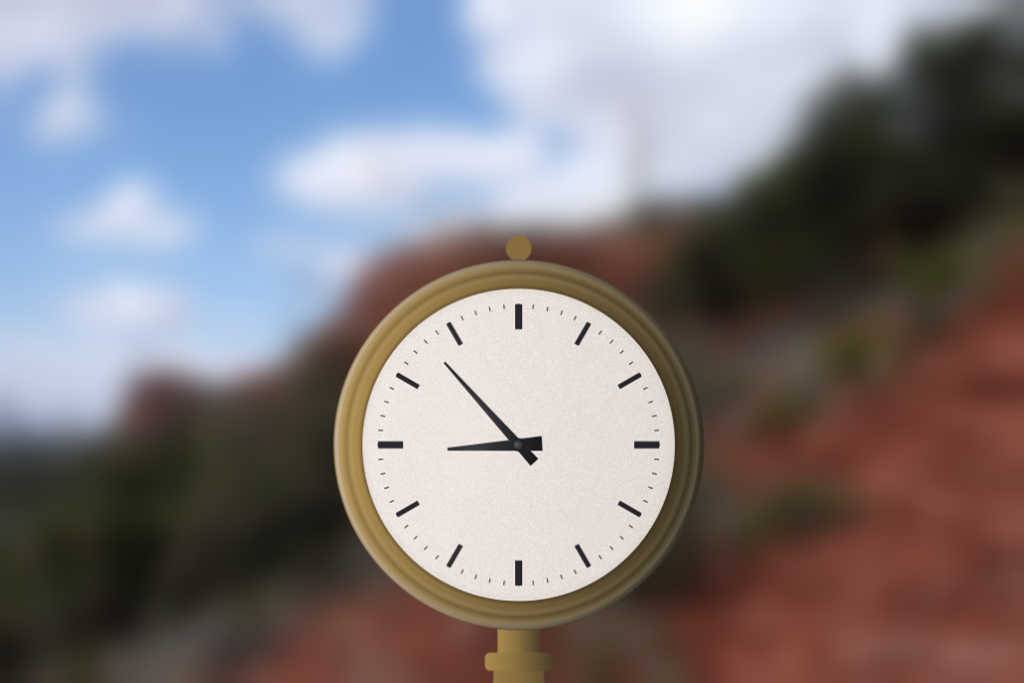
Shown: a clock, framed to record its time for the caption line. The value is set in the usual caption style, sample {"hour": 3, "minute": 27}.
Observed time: {"hour": 8, "minute": 53}
